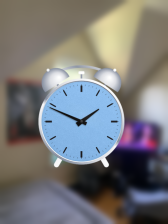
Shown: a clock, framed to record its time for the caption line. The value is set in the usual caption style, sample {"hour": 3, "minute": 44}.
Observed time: {"hour": 1, "minute": 49}
